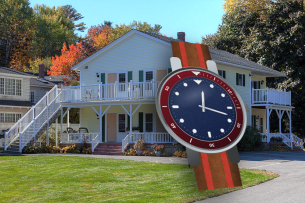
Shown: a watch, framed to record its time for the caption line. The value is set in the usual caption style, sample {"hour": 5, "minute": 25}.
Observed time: {"hour": 12, "minute": 18}
